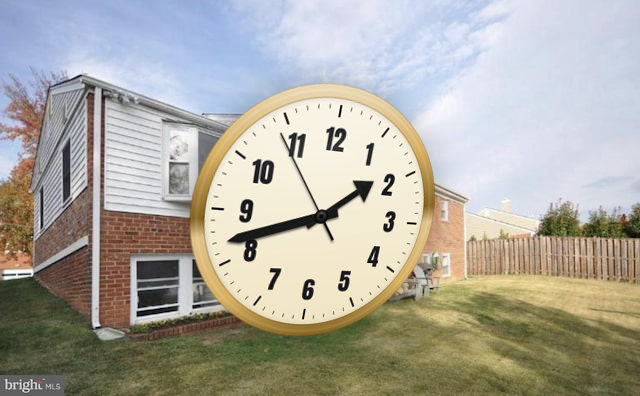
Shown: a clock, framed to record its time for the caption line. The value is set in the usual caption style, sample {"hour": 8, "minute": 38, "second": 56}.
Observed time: {"hour": 1, "minute": 41, "second": 54}
